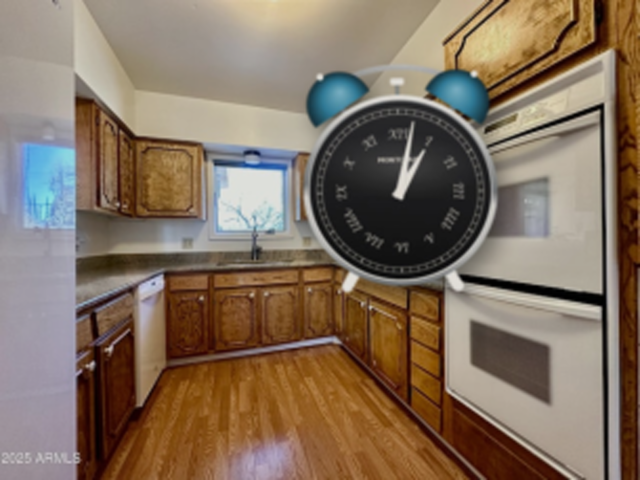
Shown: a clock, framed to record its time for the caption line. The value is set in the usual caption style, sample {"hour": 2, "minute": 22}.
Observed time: {"hour": 1, "minute": 2}
